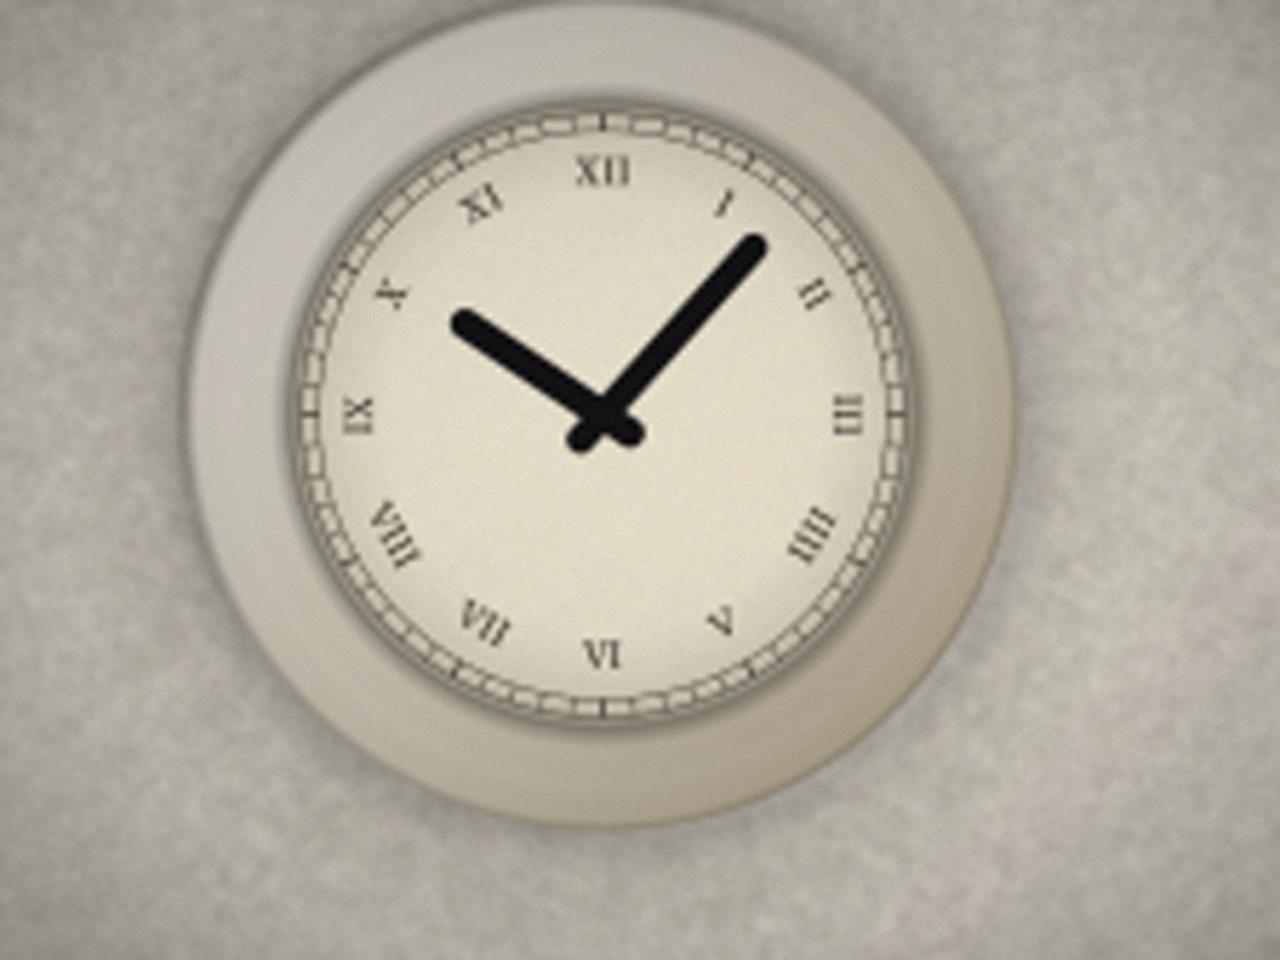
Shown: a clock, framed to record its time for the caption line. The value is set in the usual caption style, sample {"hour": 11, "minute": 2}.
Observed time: {"hour": 10, "minute": 7}
